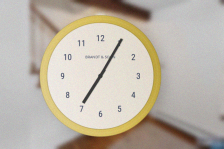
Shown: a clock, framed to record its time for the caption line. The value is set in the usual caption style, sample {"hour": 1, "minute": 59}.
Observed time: {"hour": 7, "minute": 5}
